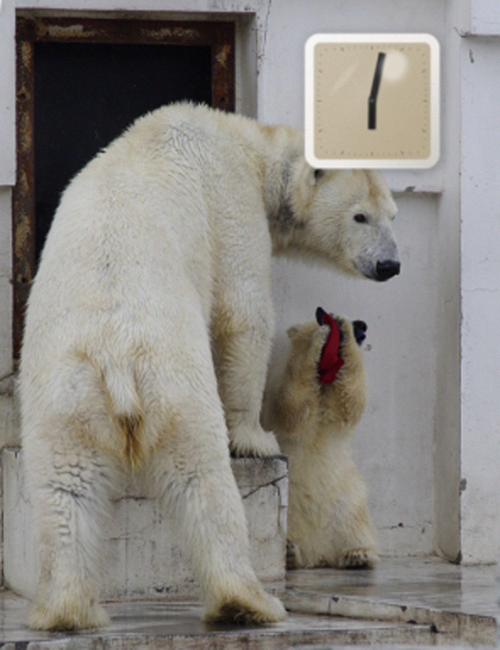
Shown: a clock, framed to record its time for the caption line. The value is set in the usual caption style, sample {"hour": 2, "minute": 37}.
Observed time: {"hour": 6, "minute": 2}
